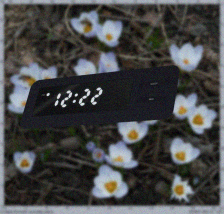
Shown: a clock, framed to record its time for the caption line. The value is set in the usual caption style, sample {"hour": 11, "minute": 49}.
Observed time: {"hour": 12, "minute": 22}
